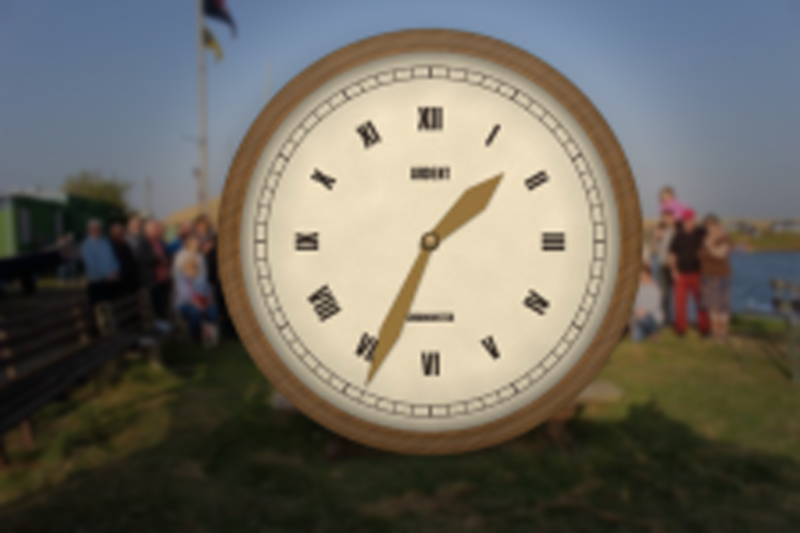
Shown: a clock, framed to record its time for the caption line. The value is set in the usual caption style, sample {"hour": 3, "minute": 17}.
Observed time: {"hour": 1, "minute": 34}
